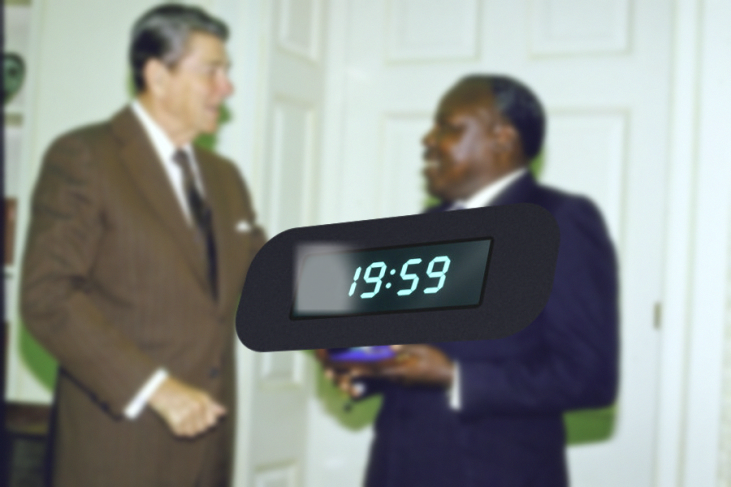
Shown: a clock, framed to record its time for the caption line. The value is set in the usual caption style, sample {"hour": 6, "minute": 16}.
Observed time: {"hour": 19, "minute": 59}
